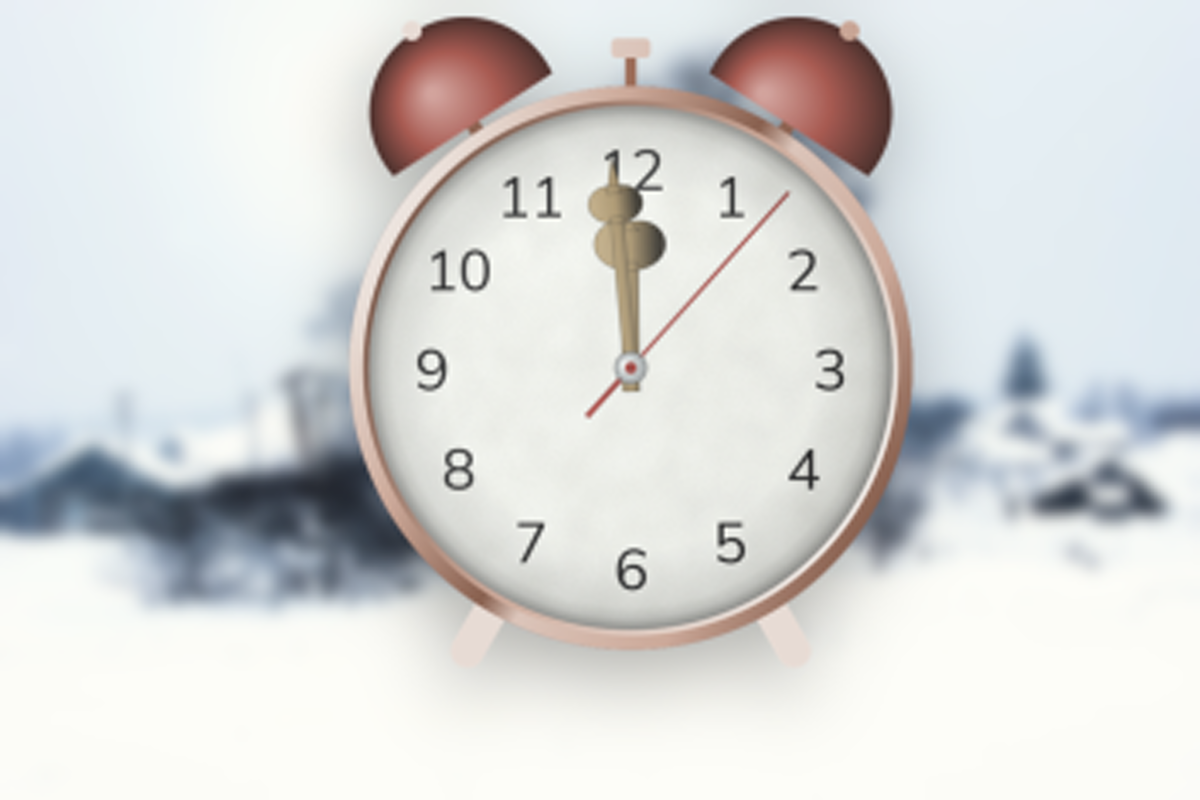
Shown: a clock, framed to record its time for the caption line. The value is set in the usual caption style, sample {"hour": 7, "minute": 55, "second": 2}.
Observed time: {"hour": 11, "minute": 59, "second": 7}
